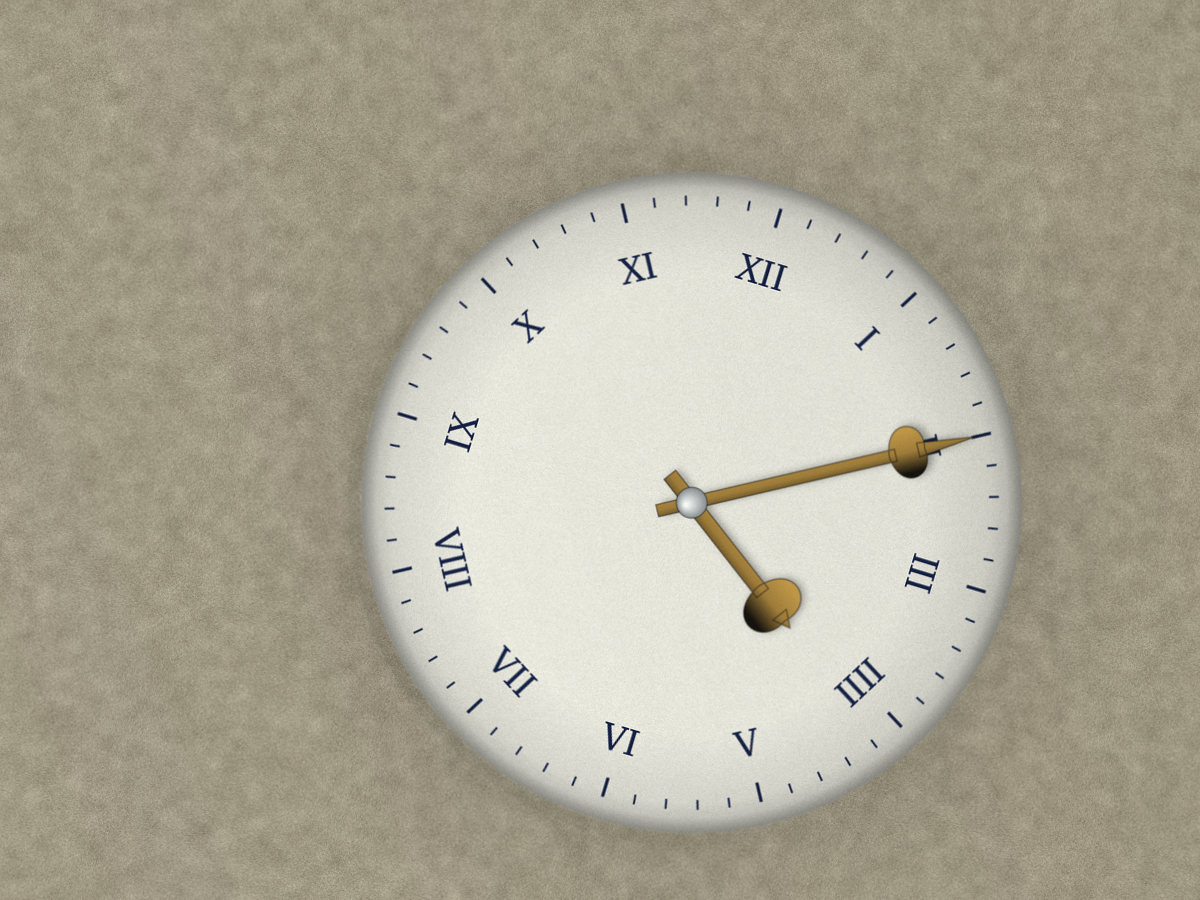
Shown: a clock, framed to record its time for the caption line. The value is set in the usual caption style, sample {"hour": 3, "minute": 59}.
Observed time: {"hour": 4, "minute": 10}
